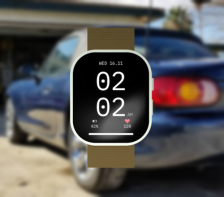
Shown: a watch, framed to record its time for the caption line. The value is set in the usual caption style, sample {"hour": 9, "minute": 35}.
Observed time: {"hour": 2, "minute": 2}
